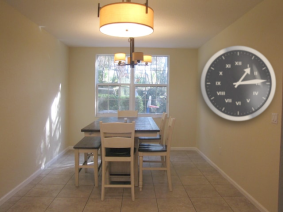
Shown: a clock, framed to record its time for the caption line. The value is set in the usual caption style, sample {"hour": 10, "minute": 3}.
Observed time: {"hour": 1, "minute": 14}
